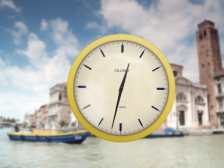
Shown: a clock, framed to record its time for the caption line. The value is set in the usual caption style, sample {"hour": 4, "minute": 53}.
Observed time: {"hour": 12, "minute": 32}
